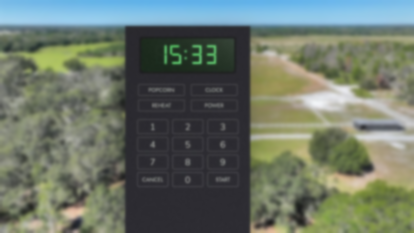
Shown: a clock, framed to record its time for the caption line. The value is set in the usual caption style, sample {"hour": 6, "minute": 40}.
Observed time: {"hour": 15, "minute": 33}
